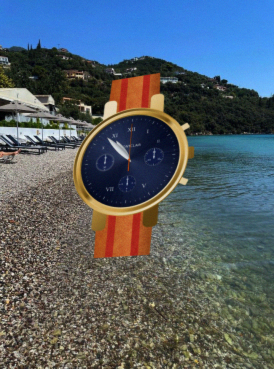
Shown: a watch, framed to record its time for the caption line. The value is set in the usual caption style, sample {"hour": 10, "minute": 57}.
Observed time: {"hour": 10, "minute": 53}
